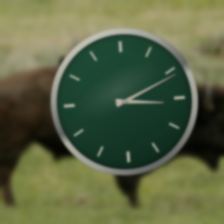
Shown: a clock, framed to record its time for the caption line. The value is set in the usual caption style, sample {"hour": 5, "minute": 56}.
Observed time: {"hour": 3, "minute": 11}
